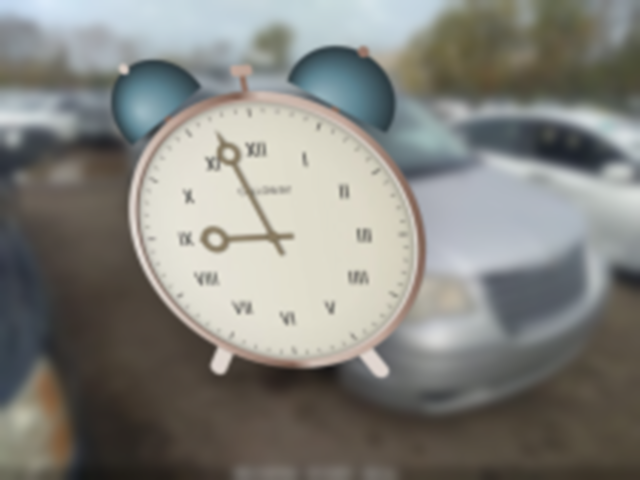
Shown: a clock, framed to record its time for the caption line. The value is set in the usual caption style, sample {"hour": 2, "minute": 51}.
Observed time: {"hour": 8, "minute": 57}
